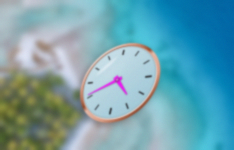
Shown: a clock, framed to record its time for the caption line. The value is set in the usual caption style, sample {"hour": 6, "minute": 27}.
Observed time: {"hour": 4, "minute": 41}
